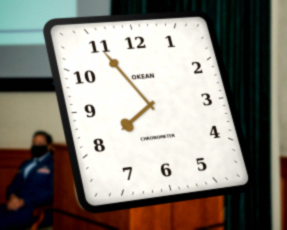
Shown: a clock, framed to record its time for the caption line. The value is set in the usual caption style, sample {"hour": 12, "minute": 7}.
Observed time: {"hour": 7, "minute": 55}
